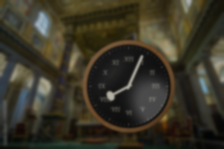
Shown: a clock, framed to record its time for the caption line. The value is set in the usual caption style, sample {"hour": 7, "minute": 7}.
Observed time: {"hour": 8, "minute": 4}
